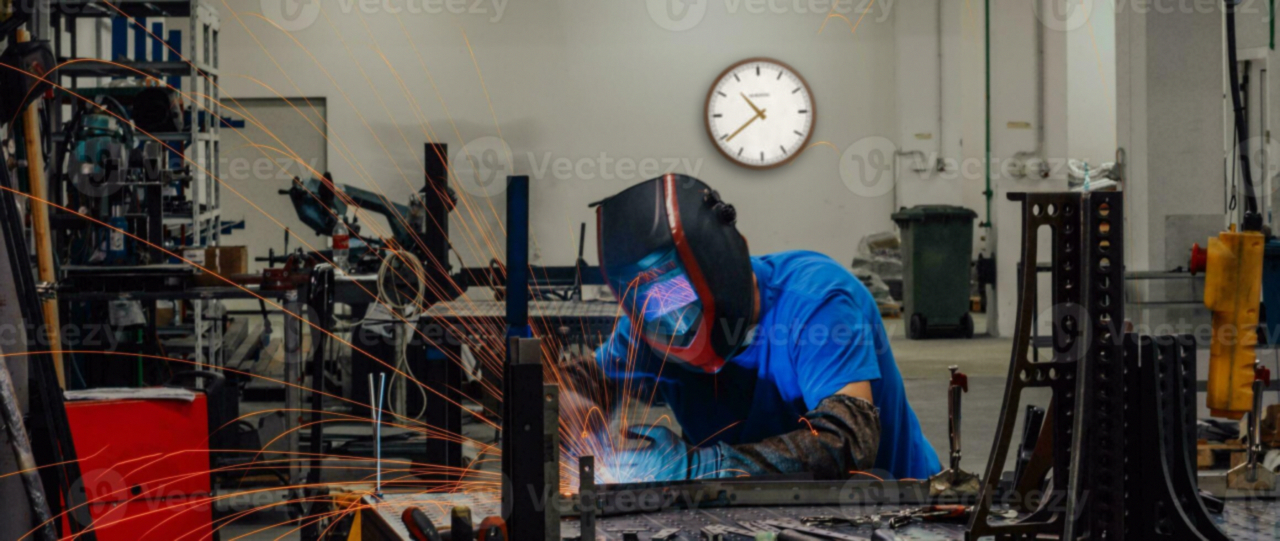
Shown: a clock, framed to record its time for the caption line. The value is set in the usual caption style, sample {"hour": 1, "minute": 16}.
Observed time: {"hour": 10, "minute": 39}
